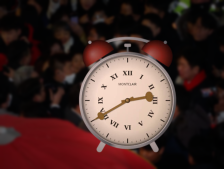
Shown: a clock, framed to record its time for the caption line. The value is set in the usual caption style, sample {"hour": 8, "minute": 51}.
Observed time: {"hour": 2, "minute": 40}
